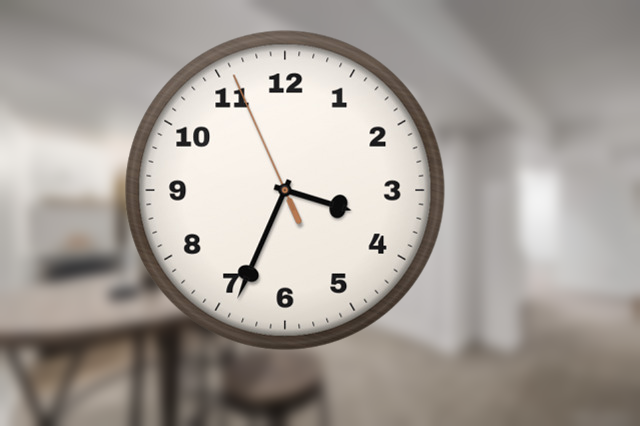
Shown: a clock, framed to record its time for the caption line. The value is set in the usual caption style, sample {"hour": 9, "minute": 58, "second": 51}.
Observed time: {"hour": 3, "minute": 33, "second": 56}
